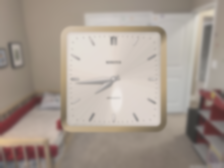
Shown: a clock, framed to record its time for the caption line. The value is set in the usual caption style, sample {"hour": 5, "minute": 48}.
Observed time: {"hour": 7, "minute": 44}
